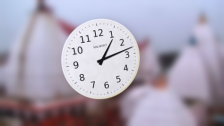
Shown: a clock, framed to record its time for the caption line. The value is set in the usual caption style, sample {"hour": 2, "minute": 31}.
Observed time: {"hour": 1, "minute": 13}
